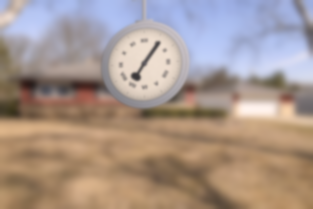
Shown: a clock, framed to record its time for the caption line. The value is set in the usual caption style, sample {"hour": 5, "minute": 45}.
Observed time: {"hour": 7, "minute": 6}
